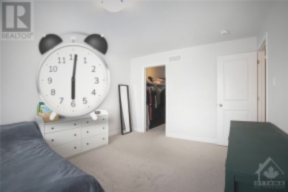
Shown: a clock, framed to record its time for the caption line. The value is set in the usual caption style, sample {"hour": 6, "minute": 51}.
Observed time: {"hour": 6, "minute": 1}
